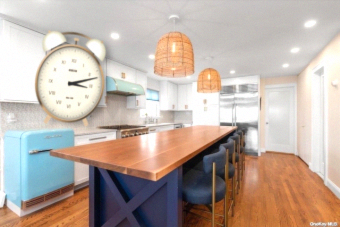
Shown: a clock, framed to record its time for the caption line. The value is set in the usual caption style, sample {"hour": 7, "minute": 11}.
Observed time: {"hour": 3, "minute": 12}
